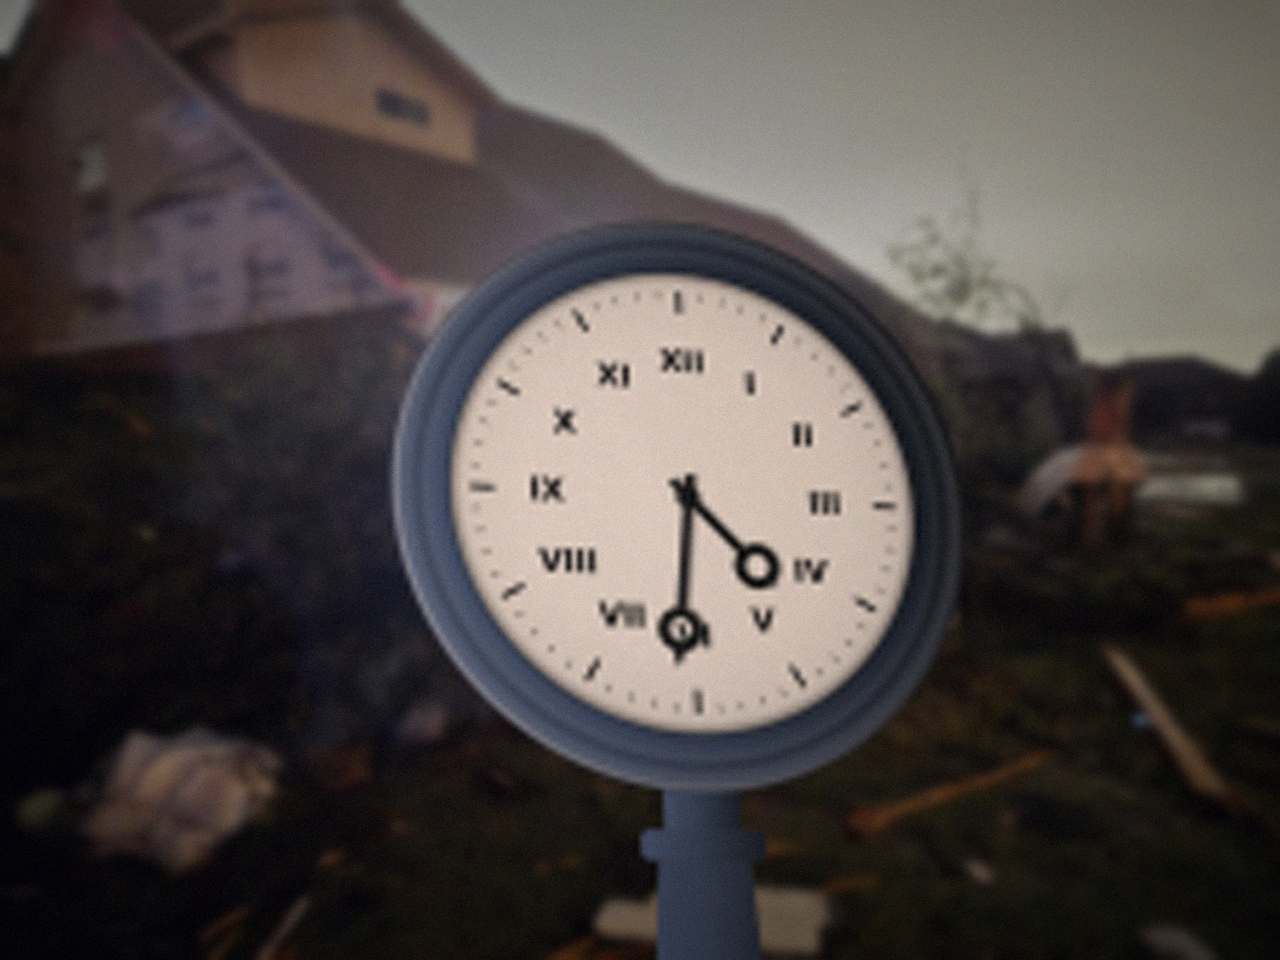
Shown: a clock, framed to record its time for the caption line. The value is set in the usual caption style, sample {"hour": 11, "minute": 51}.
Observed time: {"hour": 4, "minute": 31}
